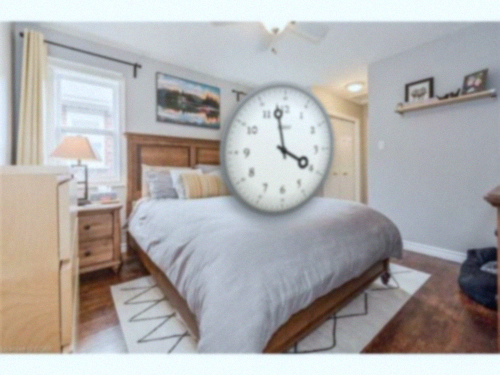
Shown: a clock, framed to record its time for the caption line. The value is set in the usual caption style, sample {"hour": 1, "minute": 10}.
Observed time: {"hour": 3, "minute": 58}
